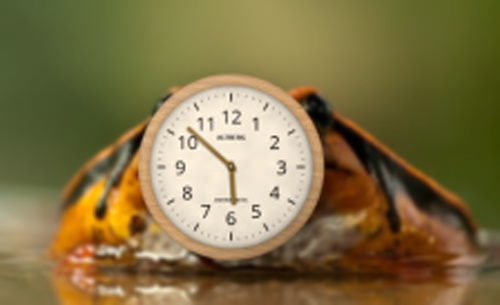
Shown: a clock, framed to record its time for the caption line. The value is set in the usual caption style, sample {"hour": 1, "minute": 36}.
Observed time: {"hour": 5, "minute": 52}
